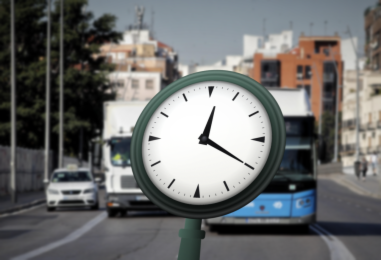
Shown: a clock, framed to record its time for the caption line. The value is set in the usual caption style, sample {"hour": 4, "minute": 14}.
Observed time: {"hour": 12, "minute": 20}
